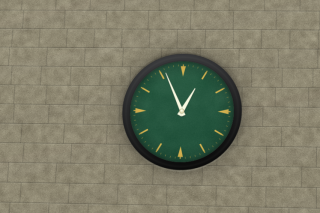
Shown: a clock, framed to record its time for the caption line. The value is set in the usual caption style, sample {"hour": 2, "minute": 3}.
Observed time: {"hour": 12, "minute": 56}
